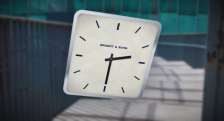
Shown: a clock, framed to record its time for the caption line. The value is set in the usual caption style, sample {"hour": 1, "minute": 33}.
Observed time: {"hour": 2, "minute": 30}
